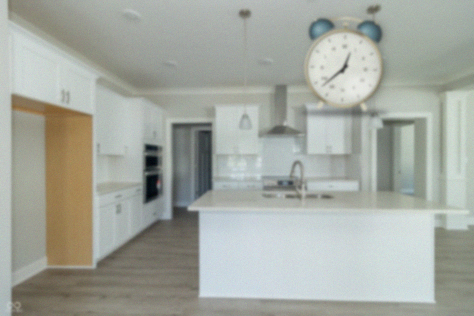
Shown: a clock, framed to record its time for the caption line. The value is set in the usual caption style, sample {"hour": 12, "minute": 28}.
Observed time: {"hour": 12, "minute": 38}
